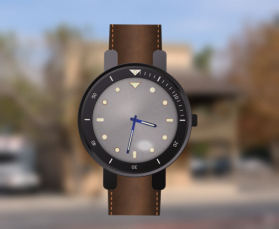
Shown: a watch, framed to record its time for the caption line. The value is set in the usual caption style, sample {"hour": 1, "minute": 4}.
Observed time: {"hour": 3, "minute": 32}
